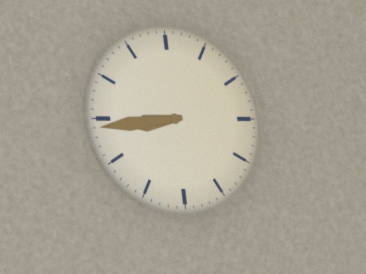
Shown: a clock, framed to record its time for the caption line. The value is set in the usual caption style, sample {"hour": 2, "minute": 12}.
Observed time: {"hour": 8, "minute": 44}
